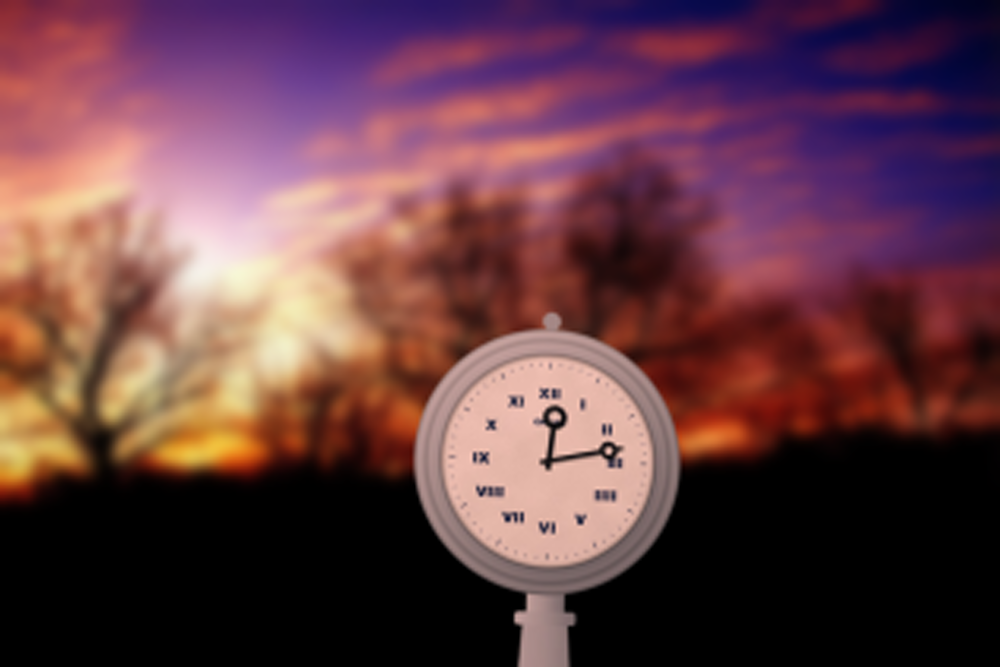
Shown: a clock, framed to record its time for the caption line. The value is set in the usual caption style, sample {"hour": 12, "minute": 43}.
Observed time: {"hour": 12, "minute": 13}
